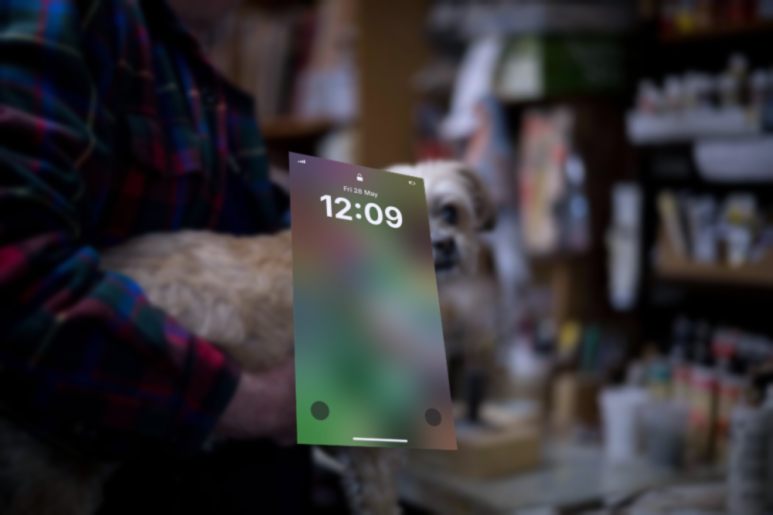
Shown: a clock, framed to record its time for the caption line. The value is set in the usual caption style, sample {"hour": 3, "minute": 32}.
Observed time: {"hour": 12, "minute": 9}
